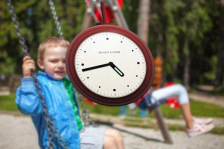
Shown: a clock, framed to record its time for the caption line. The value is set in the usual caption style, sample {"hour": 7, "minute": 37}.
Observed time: {"hour": 4, "minute": 43}
